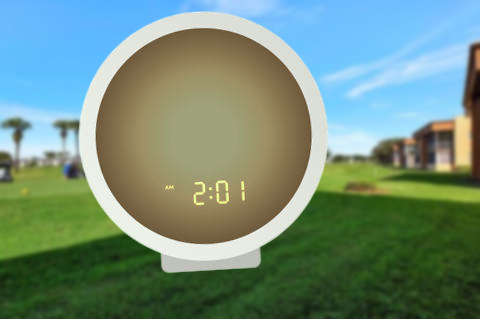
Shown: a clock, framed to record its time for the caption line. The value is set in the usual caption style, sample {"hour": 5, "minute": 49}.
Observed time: {"hour": 2, "minute": 1}
